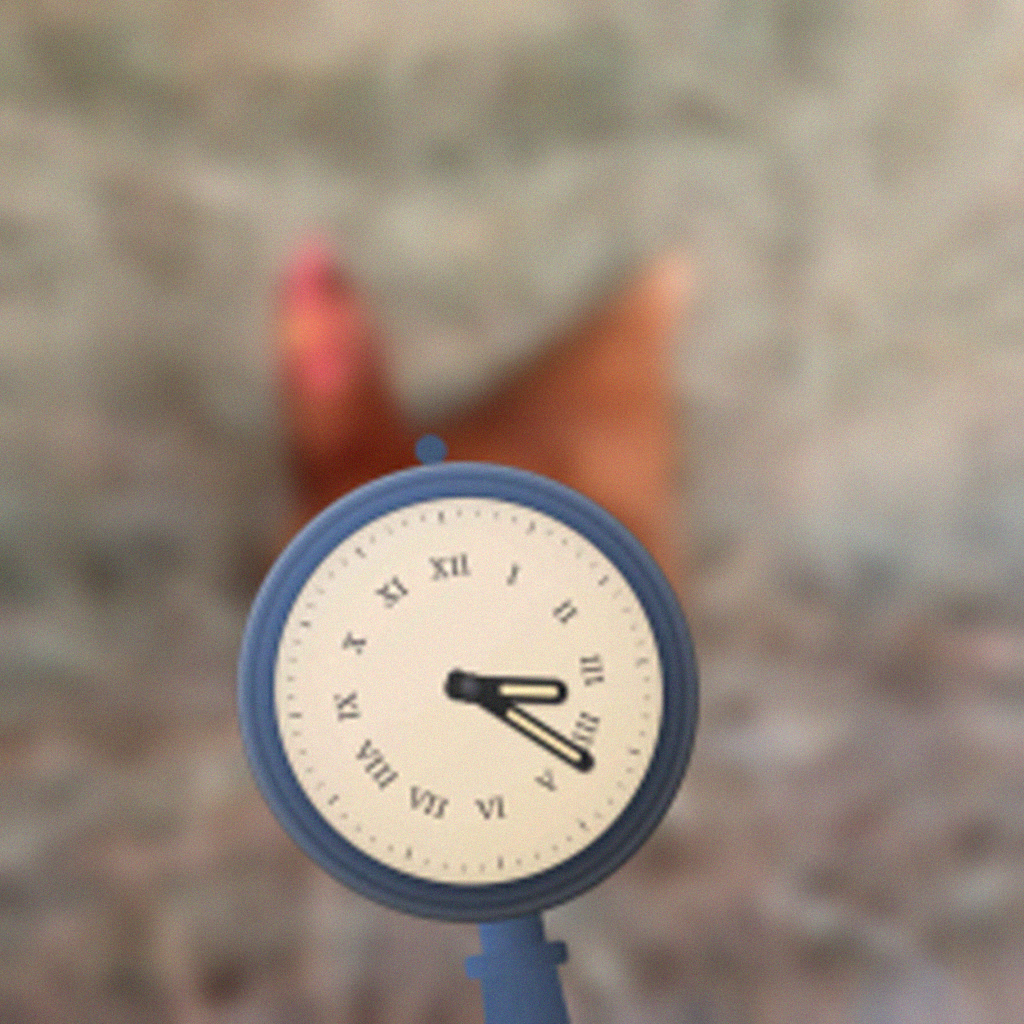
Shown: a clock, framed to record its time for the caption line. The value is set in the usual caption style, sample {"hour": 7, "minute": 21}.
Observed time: {"hour": 3, "minute": 22}
